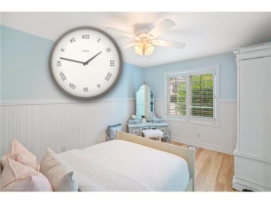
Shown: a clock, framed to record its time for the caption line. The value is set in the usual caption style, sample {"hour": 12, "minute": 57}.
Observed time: {"hour": 1, "minute": 47}
